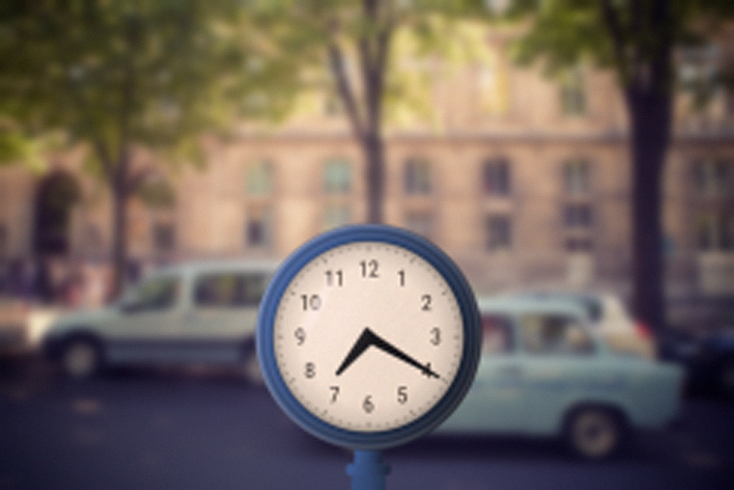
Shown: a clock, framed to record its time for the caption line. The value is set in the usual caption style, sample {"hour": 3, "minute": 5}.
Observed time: {"hour": 7, "minute": 20}
